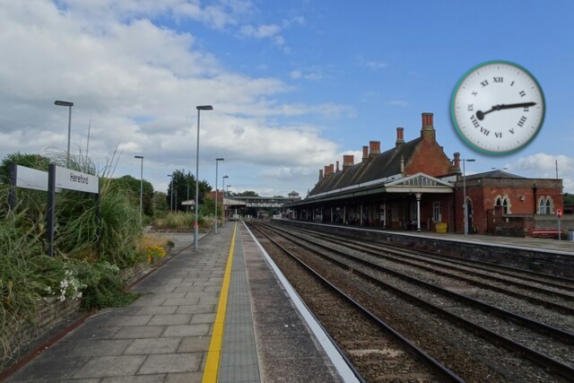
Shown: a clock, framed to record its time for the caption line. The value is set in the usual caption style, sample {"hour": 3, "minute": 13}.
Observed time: {"hour": 8, "minute": 14}
